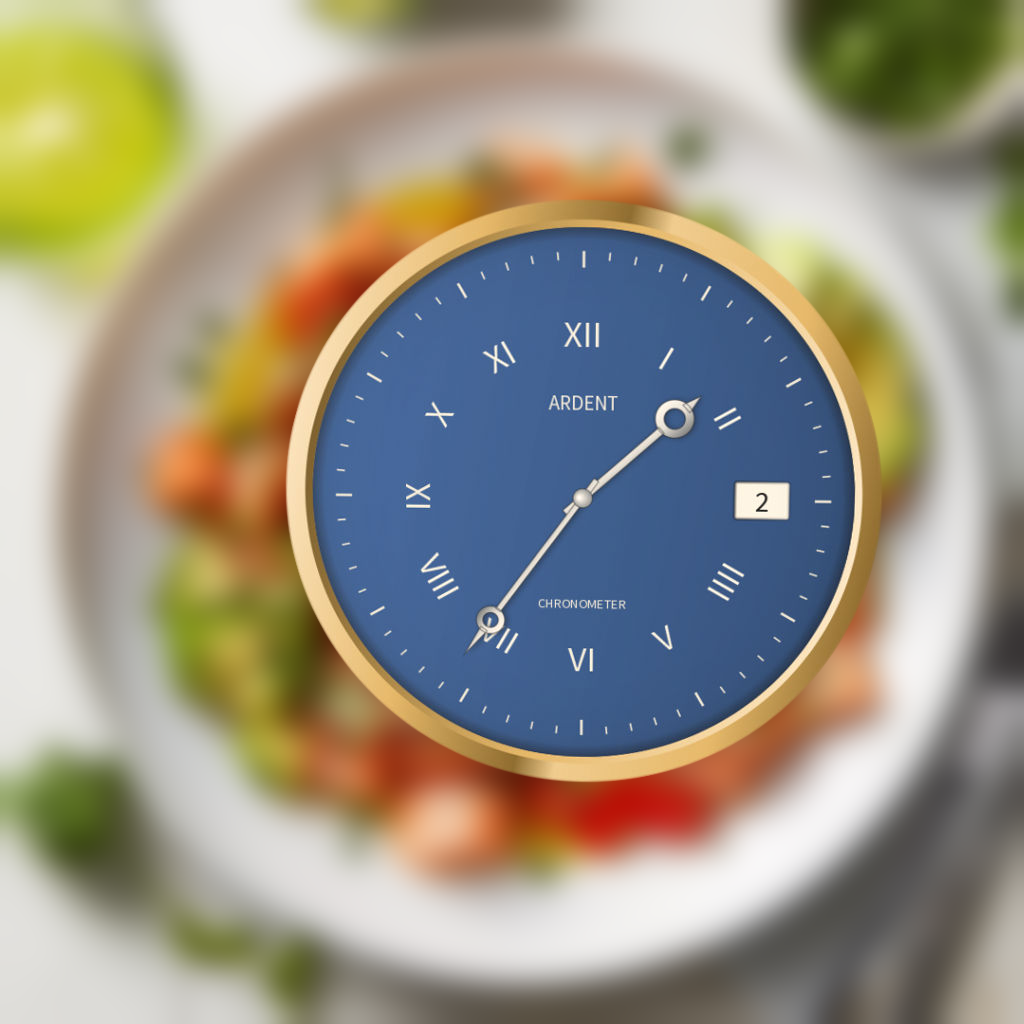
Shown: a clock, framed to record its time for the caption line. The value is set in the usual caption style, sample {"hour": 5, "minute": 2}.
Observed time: {"hour": 1, "minute": 36}
